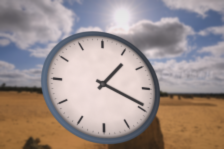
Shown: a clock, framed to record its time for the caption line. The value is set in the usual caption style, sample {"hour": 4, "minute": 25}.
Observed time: {"hour": 1, "minute": 19}
